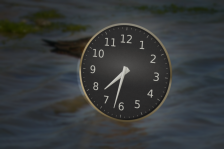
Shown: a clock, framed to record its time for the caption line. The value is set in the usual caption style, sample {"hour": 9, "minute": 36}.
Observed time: {"hour": 7, "minute": 32}
